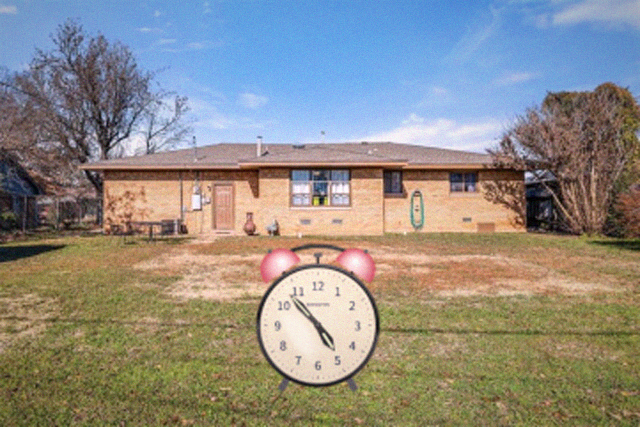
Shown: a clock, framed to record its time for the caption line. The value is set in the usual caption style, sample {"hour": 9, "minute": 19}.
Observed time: {"hour": 4, "minute": 53}
